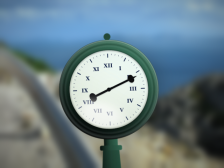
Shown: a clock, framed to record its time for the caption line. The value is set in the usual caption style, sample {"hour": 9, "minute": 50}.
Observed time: {"hour": 8, "minute": 11}
